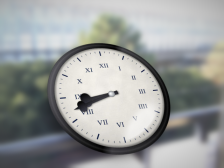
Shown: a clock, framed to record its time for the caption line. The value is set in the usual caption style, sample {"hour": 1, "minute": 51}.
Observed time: {"hour": 8, "minute": 42}
